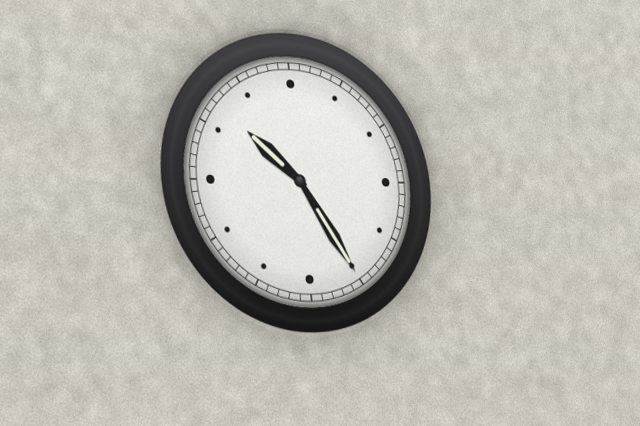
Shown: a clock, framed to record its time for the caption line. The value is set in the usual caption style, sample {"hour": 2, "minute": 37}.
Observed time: {"hour": 10, "minute": 25}
